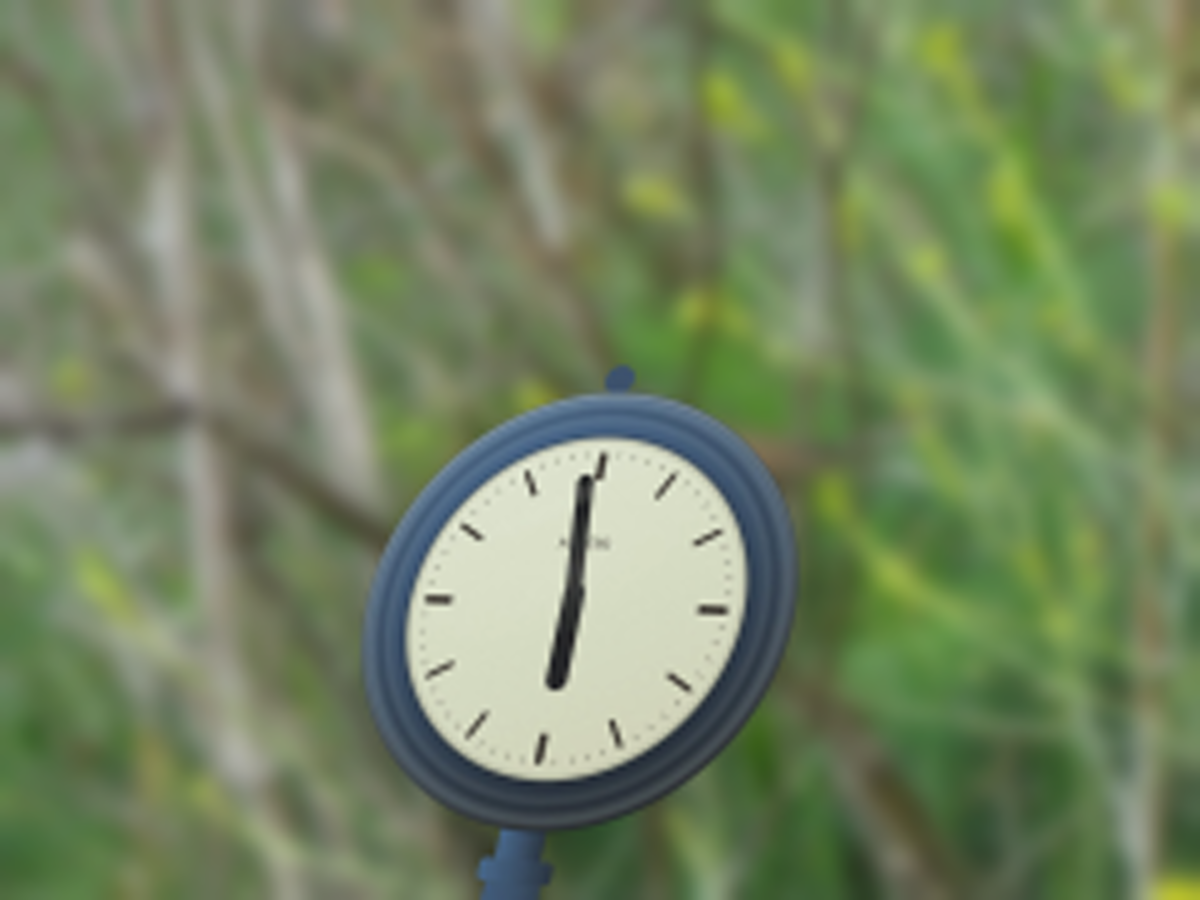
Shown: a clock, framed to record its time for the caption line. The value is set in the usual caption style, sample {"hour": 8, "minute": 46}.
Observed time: {"hour": 5, "minute": 59}
